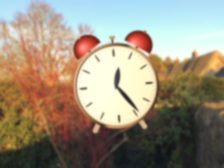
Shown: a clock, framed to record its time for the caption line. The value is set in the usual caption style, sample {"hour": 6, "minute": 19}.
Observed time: {"hour": 12, "minute": 24}
